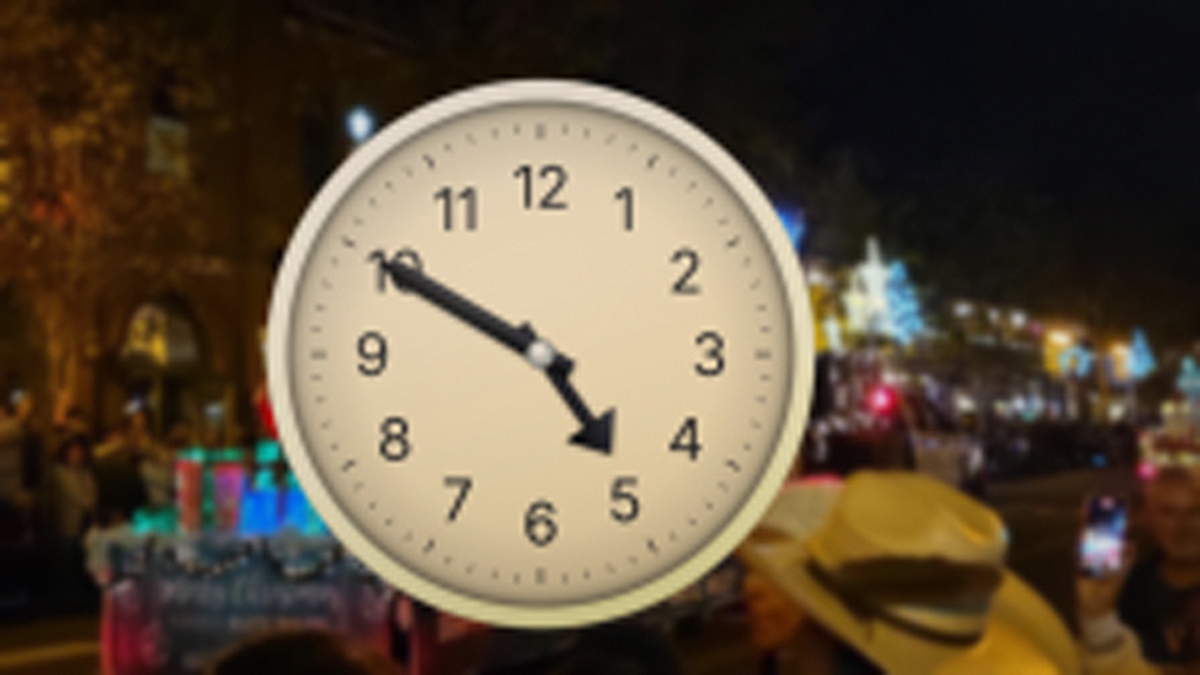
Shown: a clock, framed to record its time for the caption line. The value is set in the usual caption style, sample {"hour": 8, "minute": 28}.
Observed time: {"hour": 4, "minute": 50}
